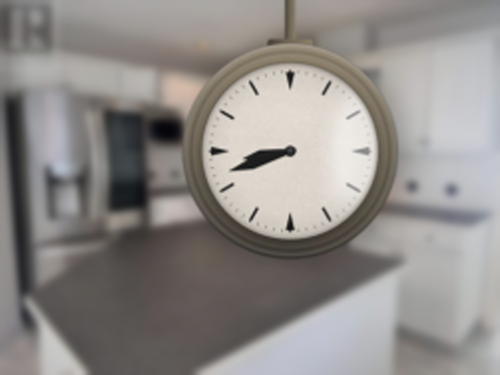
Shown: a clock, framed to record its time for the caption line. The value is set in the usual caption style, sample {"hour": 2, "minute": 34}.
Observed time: {"hour": 8, "minute": 42}
